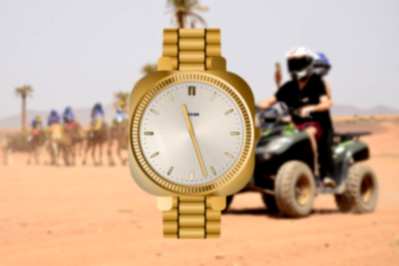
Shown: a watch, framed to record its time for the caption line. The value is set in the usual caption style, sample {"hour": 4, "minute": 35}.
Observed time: {"hour": 11, "minute": 27}
